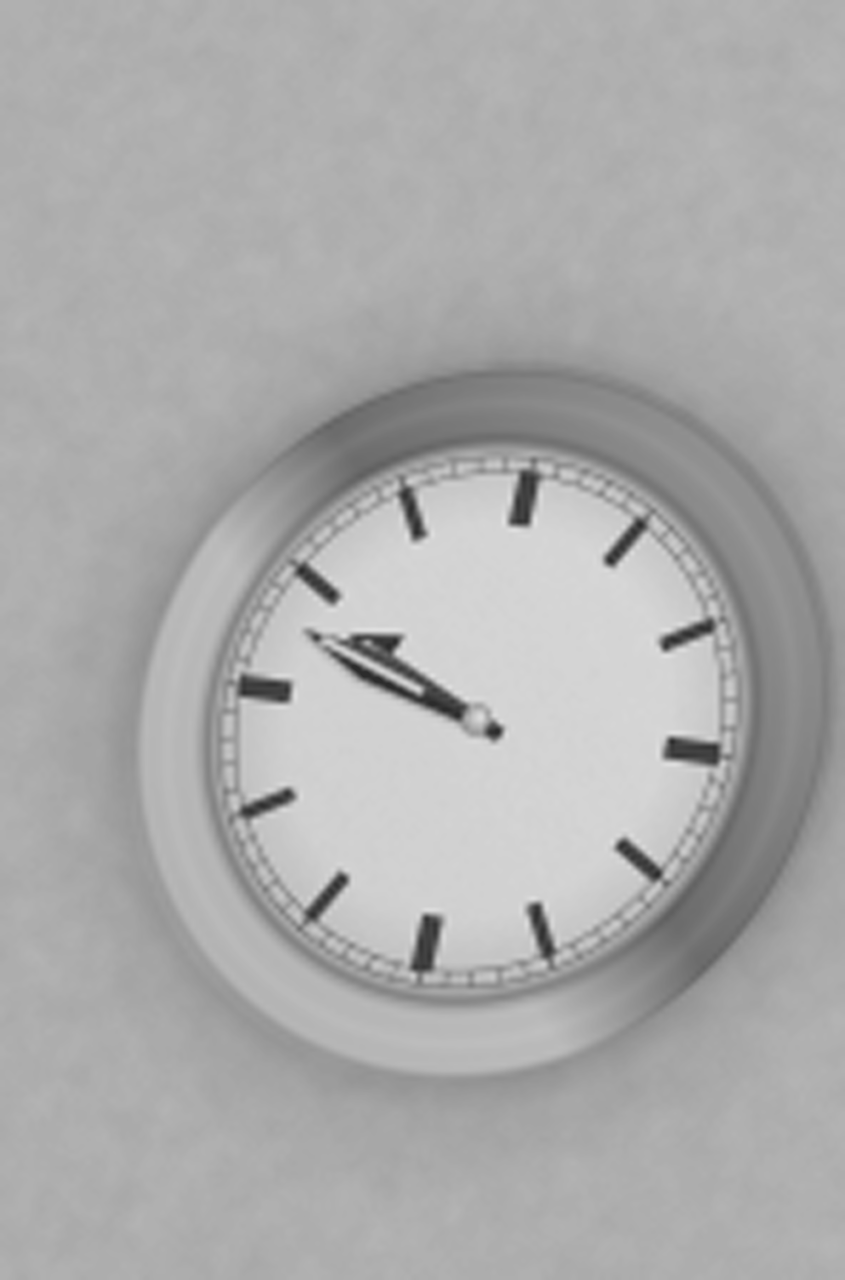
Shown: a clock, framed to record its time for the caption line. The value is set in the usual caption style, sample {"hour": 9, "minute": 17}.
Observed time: {"hour": 9, "minute": 48}
